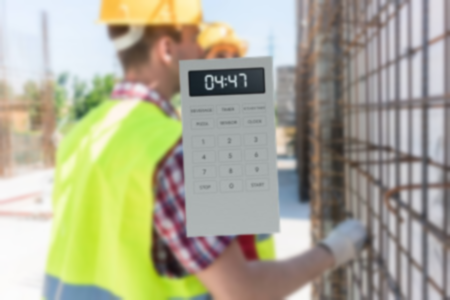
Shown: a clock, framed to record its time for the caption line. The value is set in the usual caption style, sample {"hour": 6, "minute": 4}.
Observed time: {"hour": 4, "minute": 47}
